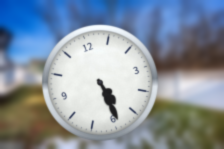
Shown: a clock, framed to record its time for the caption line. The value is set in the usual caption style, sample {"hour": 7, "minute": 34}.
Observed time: {"hour": 5, "minute": 29}
